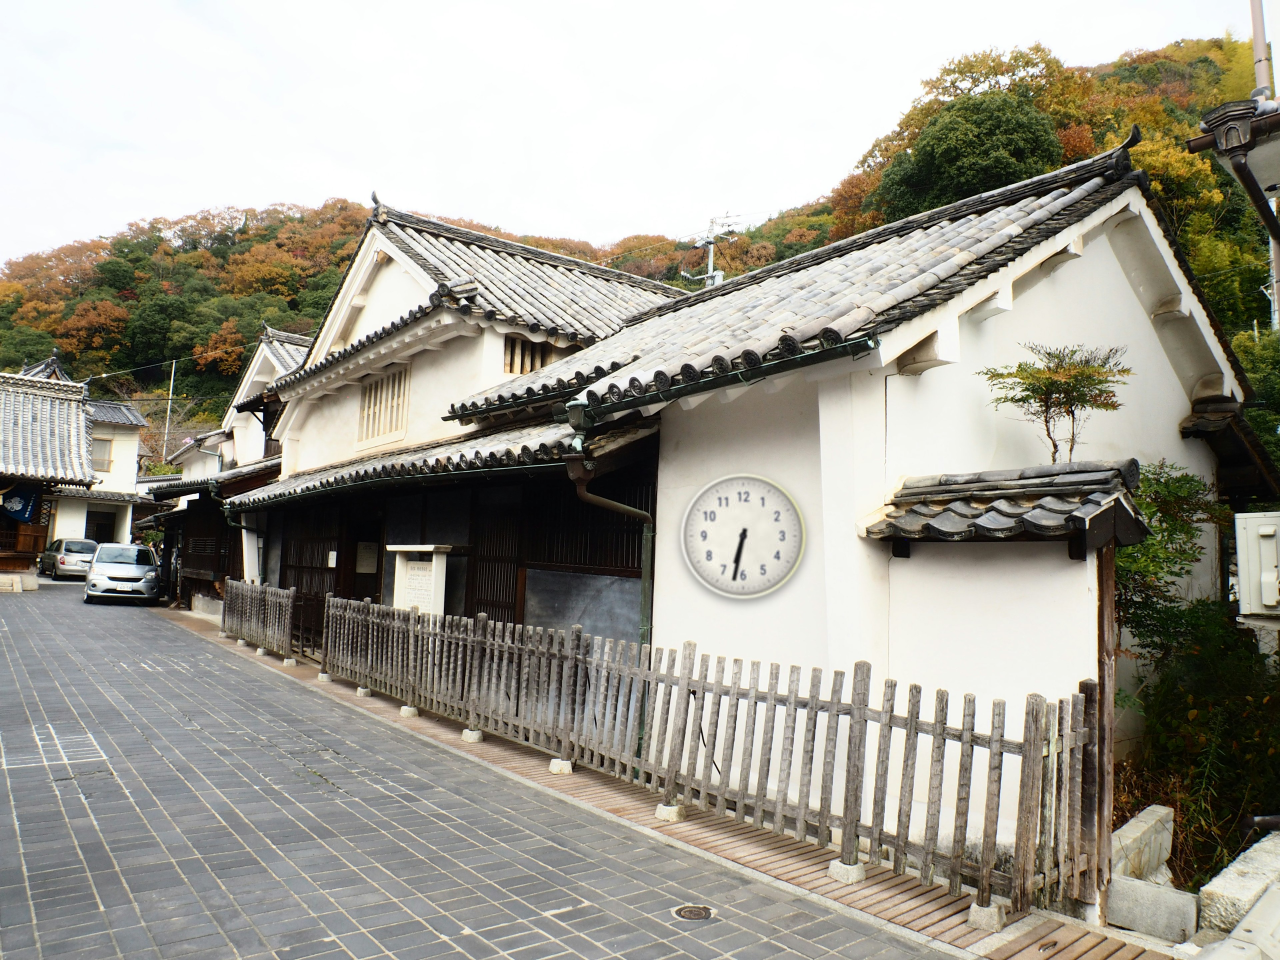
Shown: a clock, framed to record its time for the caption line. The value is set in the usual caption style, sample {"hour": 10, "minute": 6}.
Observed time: {"hour": 6, "minute": 32}
